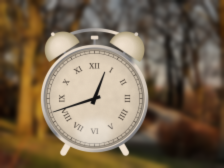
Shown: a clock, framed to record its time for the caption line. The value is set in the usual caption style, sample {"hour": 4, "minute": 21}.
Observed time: {"hour": 12, "minute": 42}
